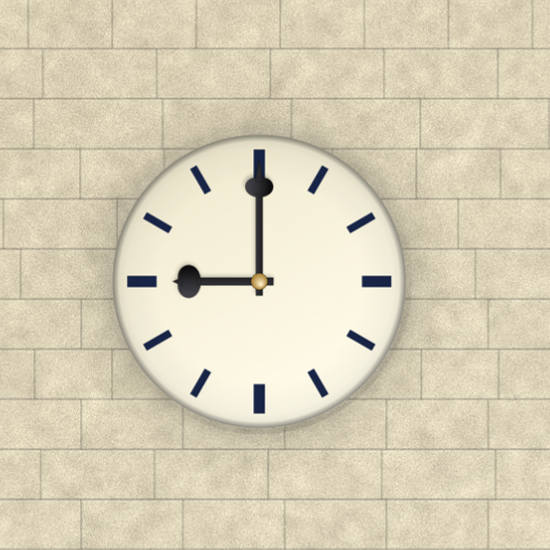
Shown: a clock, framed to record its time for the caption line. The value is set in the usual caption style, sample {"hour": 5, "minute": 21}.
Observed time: {"hour": 9, "minute": 0}
